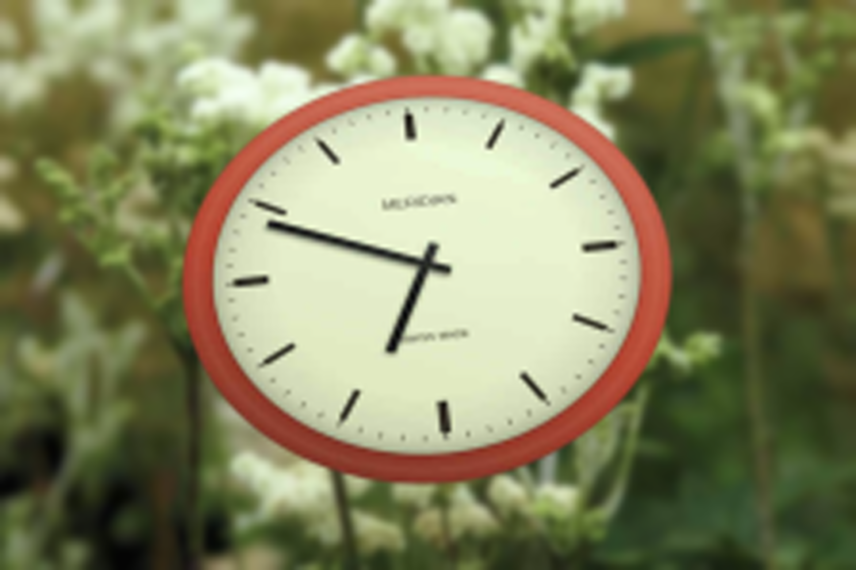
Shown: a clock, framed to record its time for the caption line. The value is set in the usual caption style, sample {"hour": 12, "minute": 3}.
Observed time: {"hour": 6, "minute": 49}
